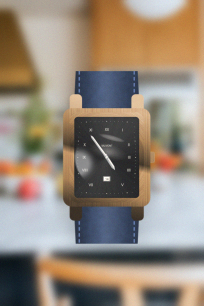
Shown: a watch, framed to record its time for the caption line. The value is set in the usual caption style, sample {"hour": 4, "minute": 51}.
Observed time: {"hour": 4, "minute": 54}
